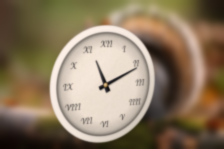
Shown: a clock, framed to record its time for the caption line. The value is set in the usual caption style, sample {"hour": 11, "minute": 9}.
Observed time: {"hour": 11, "minute": 11}
